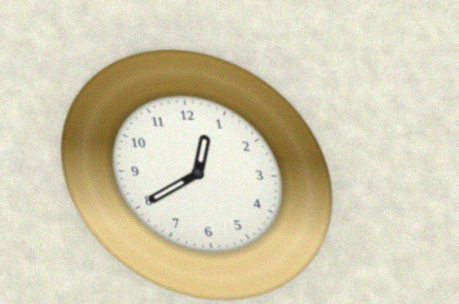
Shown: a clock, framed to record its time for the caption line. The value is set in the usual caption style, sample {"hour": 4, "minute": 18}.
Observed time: {"hour": 12, "minute": 40}
